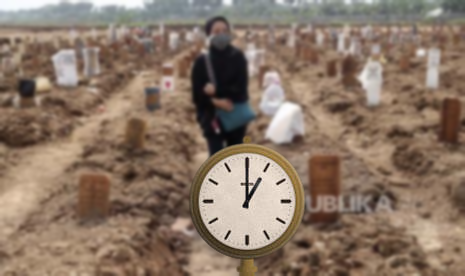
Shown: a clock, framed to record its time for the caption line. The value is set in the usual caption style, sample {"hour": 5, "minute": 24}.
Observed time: {"hour": 1, "minute": 0}
